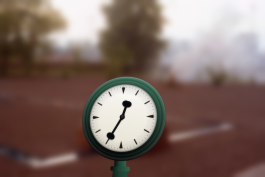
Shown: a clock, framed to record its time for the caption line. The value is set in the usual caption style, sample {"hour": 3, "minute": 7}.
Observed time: {"hour": 12, "minute": 35}
